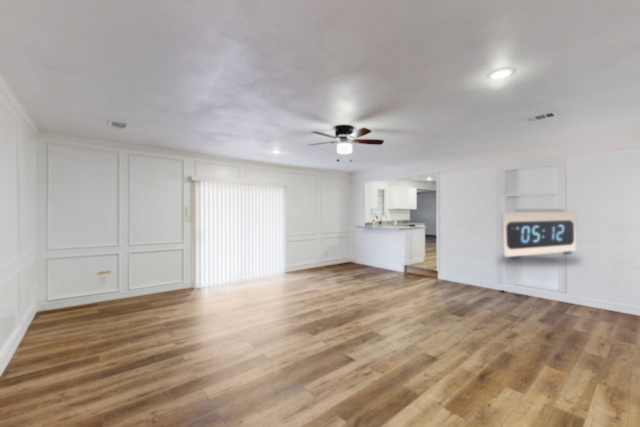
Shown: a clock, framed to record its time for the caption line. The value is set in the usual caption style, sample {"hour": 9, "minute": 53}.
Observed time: {"hour": 5, "minute": 12}
